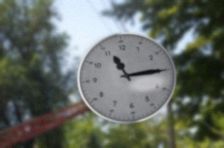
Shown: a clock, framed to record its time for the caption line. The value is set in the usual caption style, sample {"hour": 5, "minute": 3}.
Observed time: {"hour": 11, "minute": 15}
